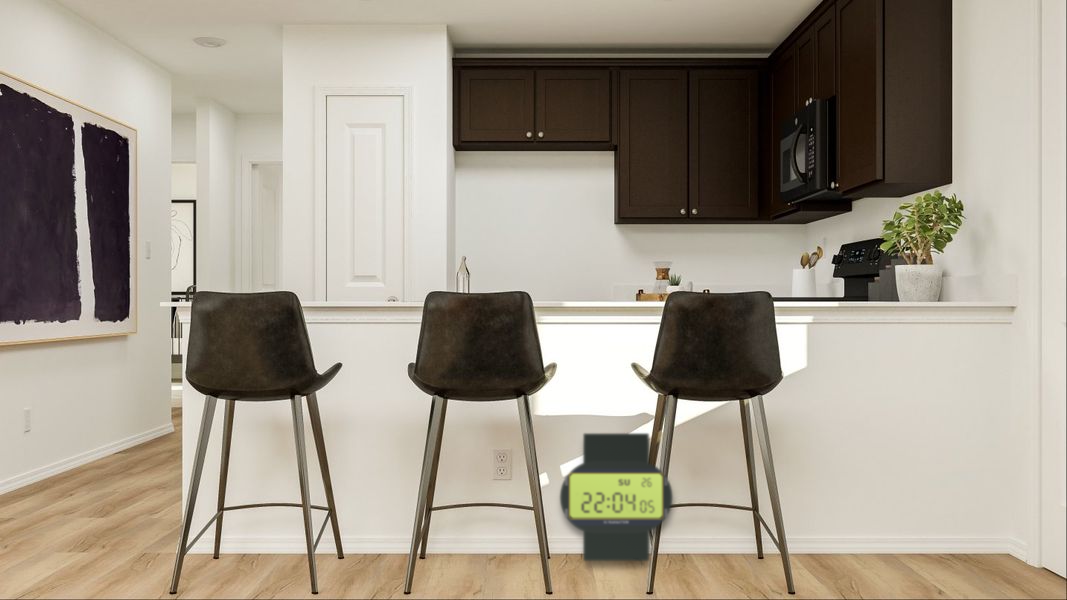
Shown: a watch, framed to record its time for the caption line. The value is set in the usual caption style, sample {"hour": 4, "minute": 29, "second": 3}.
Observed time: {"hour": 22, "minute": 4, "second": 5}
